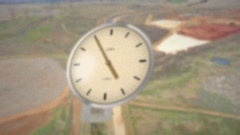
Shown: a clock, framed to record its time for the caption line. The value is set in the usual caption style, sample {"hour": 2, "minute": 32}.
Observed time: {"hour": 4, "minute": 55}
